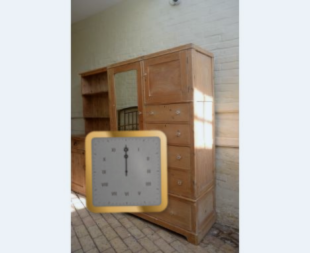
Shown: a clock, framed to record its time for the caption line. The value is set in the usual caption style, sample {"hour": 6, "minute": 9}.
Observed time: {"hour": 12, "minute": 0}
